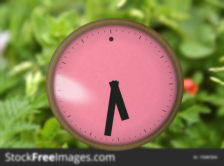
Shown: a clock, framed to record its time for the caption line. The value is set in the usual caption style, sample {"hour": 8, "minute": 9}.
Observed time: {"hour": 5, "minute": 32}
